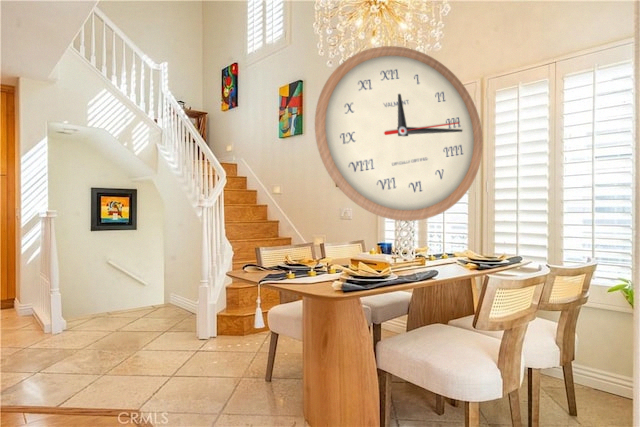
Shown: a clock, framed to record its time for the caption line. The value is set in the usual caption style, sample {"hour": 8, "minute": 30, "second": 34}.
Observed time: {"hour": 12, "minute": 16, "second": 15}
